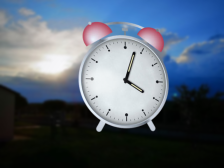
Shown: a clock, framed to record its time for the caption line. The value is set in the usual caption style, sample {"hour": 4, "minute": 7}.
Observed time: {"hour": 4, "minute": 3}
